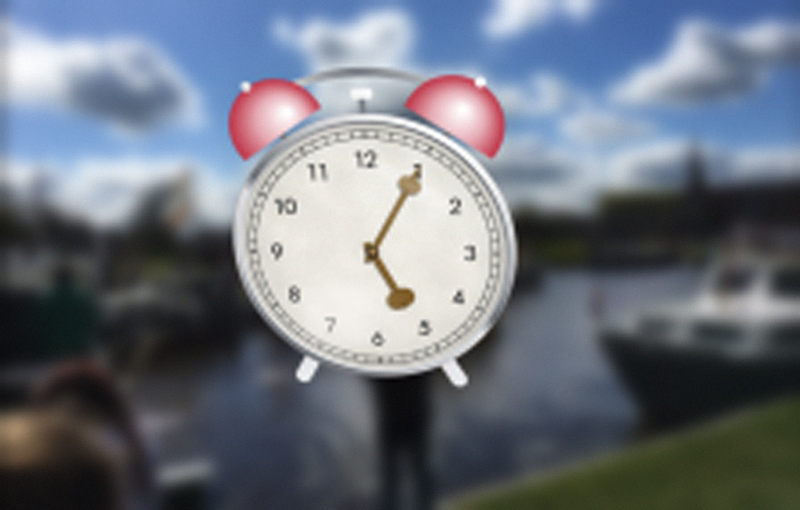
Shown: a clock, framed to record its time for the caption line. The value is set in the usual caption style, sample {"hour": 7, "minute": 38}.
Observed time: {"hour": 5, "minute": 5}
